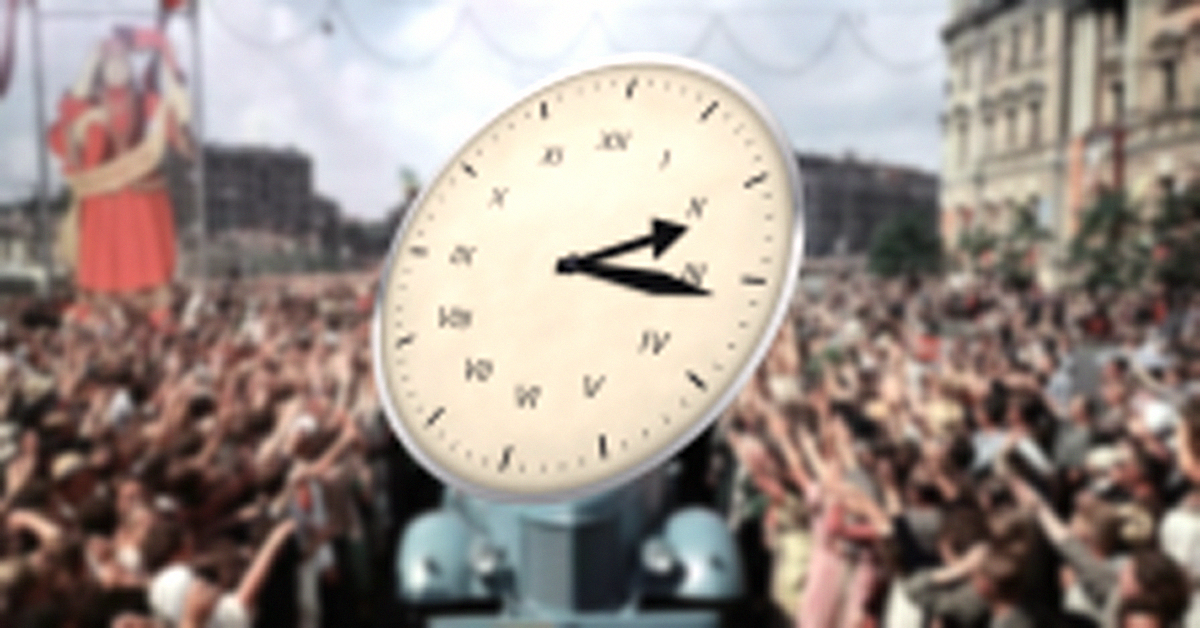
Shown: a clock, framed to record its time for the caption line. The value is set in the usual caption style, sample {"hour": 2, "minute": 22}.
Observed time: {"hour": 2, "minute": 16}
